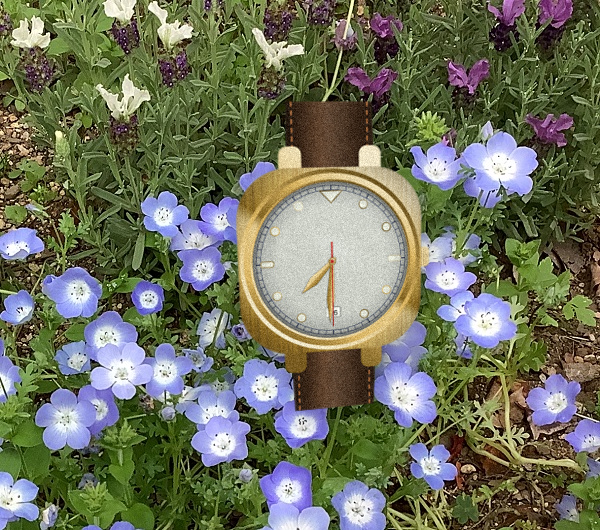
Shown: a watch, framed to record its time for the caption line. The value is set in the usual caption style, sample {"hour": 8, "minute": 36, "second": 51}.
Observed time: {"hour": 7, "minute": 30, "second": 30}
